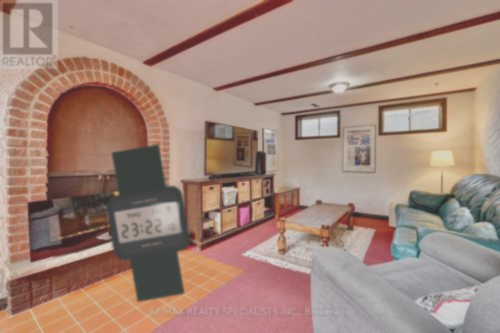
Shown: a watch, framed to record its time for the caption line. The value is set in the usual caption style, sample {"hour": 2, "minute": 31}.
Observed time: {"hour": 23, "minute": 22}
